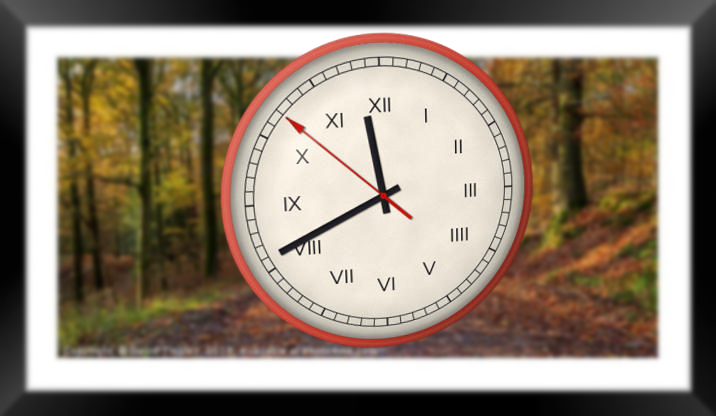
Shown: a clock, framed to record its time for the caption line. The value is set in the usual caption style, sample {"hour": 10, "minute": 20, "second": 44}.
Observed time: {"hour": 11, "minute": 40, "second": 52}
